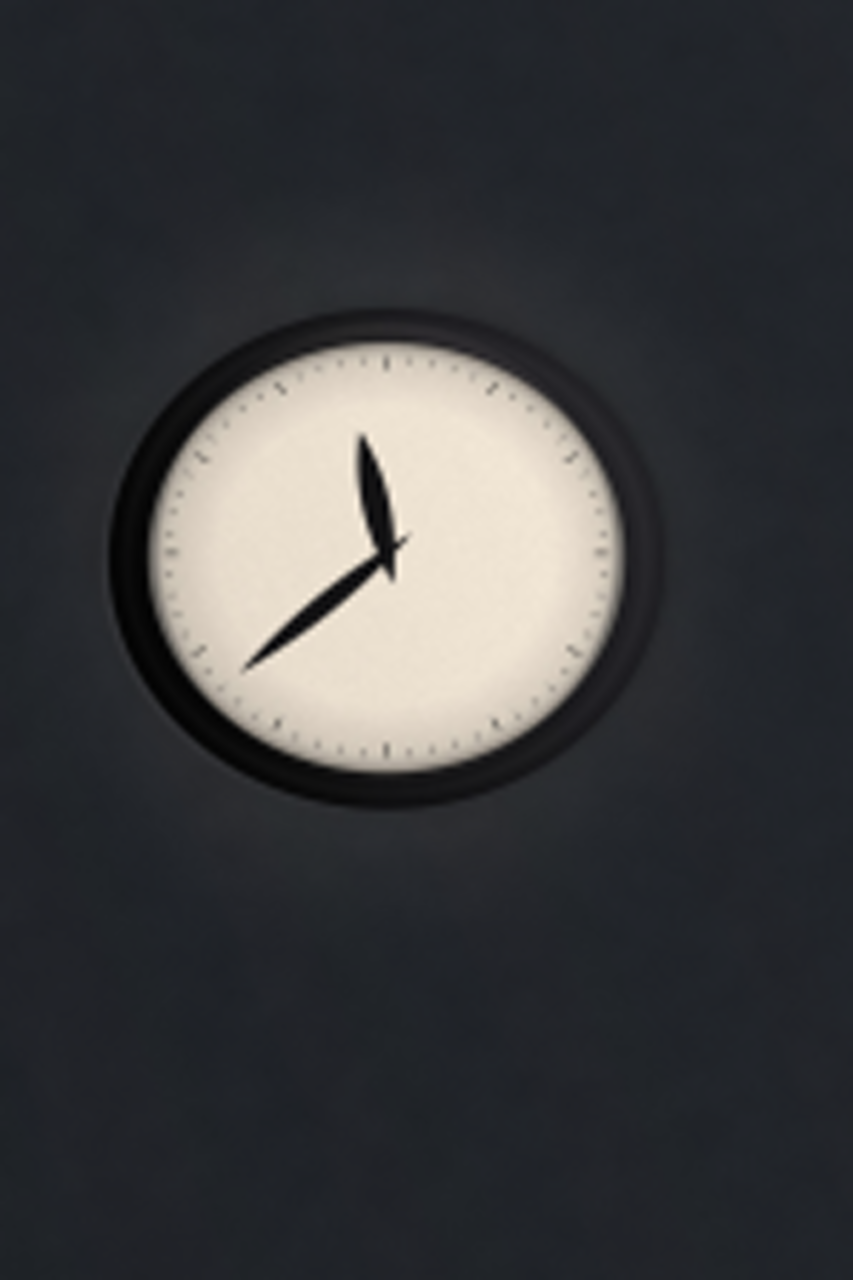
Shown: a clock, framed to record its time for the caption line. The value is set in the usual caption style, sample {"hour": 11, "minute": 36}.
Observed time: {"hour": 11, "minute": 38}
